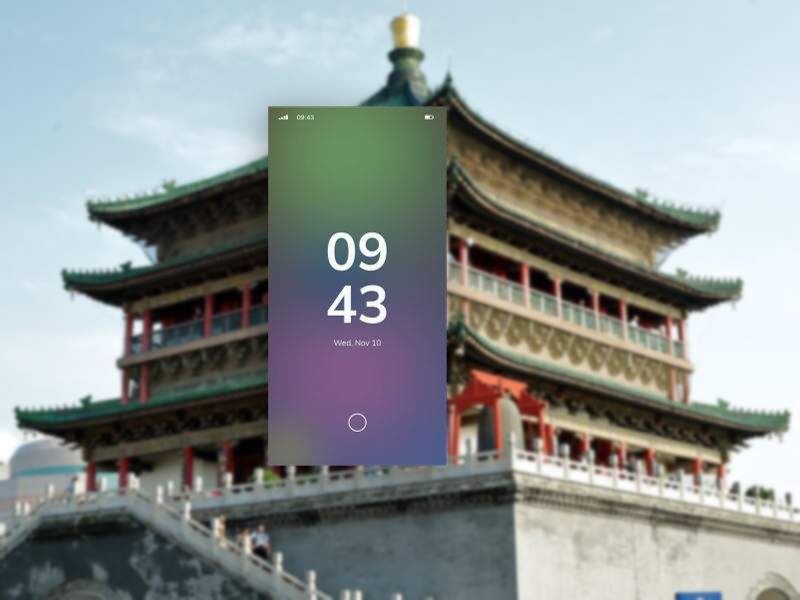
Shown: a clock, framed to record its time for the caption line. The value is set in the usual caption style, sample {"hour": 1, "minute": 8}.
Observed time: {"hour": 9, "minute": 43}
